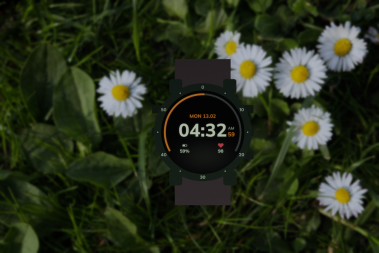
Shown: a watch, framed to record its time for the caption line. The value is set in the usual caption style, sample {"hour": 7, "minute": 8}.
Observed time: {"hour": 4, "minute": 32}
